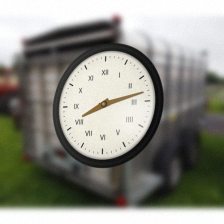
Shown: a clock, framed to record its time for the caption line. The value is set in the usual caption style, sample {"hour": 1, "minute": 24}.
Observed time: {"hour": 8, "minute": 13}
